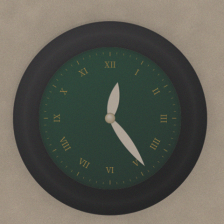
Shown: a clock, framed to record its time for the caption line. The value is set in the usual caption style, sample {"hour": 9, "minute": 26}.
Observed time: {"hour": 12, "minute": 24}
